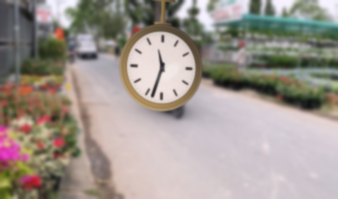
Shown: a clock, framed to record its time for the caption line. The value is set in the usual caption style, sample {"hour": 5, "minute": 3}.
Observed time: {"hour": 11, "minute": 33}
